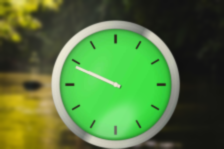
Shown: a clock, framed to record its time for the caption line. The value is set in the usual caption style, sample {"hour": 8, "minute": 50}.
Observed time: {"hour": 9, "minute": 49}
